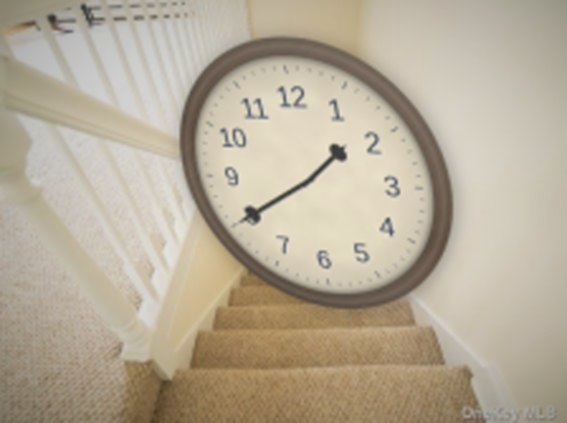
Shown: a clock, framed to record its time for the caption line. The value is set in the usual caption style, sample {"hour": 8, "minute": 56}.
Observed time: {"hour": 1, "minute": 40}
